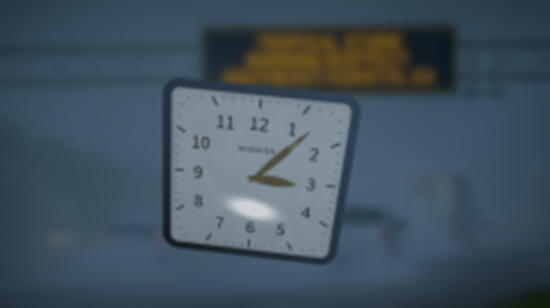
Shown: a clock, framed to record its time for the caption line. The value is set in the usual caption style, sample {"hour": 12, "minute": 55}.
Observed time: {"hour": 3, "minute": 7}
